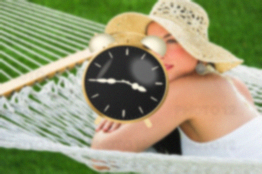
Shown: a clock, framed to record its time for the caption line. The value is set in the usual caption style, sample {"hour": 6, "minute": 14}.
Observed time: {"hour": 3, "minute": 45}
